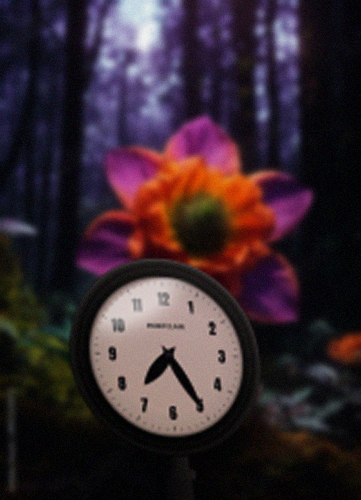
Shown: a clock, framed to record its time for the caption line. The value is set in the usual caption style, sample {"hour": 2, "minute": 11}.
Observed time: {"hour": 7, "minute": 25}
